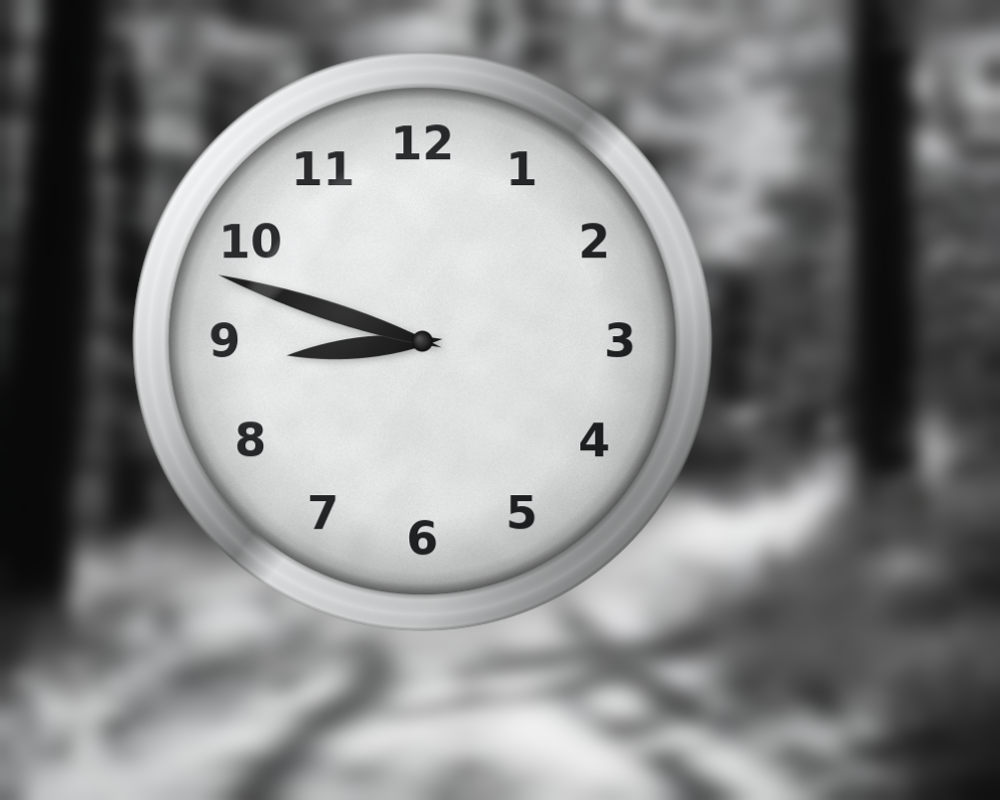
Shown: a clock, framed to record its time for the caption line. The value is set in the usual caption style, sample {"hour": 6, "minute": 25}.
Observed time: {"hour": 8, "minute": 48}
